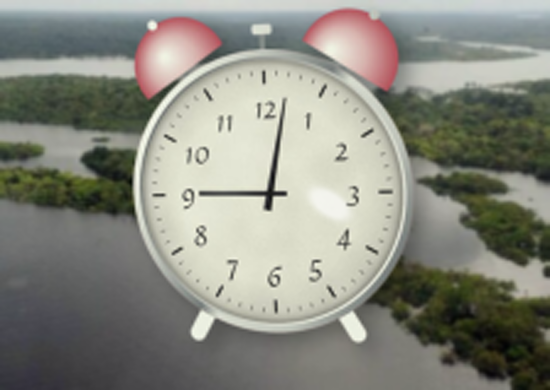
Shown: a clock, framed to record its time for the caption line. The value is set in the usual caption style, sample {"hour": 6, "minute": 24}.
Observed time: {"hour": 9, "minute": 2}
